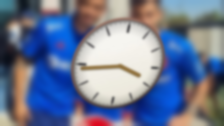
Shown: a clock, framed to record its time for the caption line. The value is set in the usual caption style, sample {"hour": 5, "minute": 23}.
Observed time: {"hour": 3, "minute": 44}
